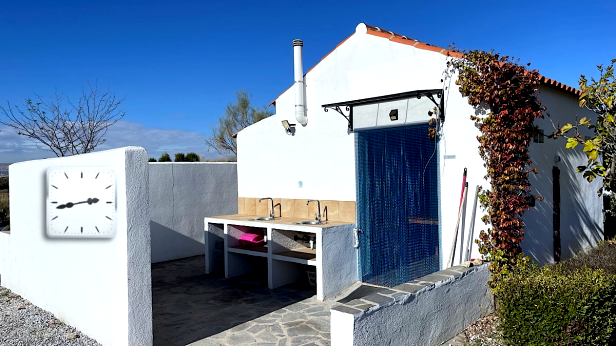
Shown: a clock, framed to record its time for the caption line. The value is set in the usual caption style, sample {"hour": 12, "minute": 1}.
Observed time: {"hour": 2, "minute": 43}
